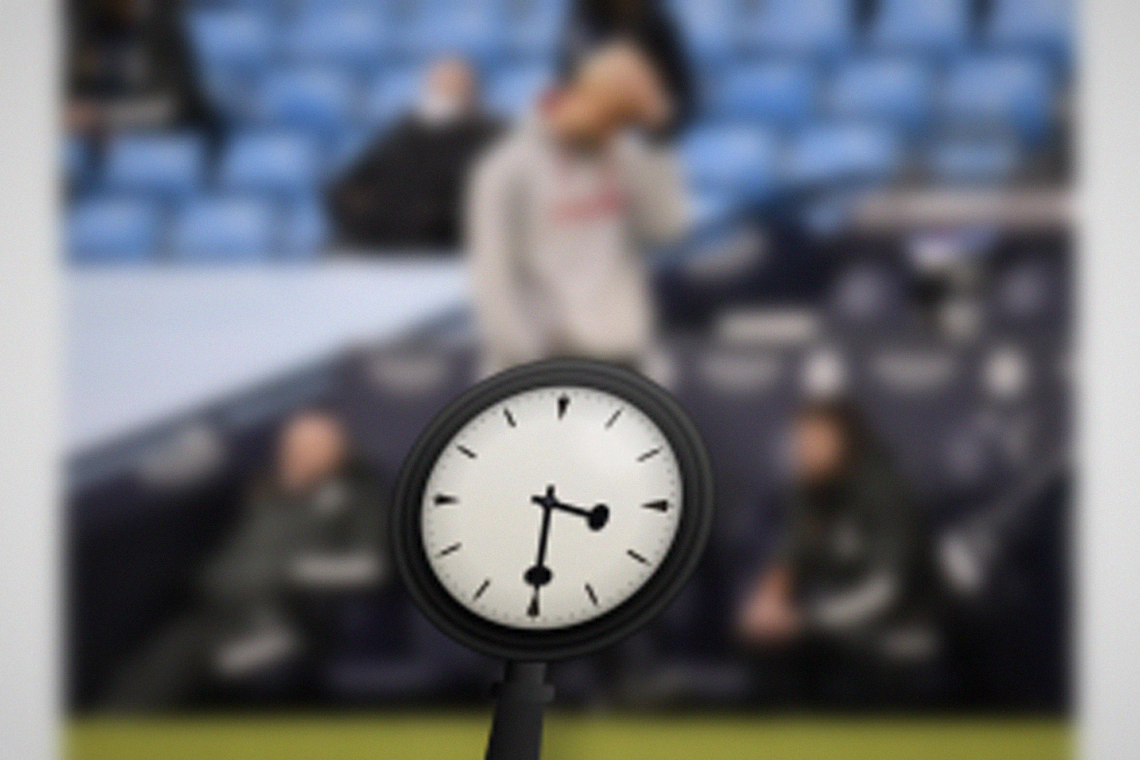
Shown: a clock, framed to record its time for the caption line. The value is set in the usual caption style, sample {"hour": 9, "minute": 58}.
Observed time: {"hour": 3, "minute": 30}
